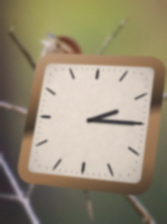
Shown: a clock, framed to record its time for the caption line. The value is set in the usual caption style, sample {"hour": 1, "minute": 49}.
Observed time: {"hour": 2, "minute": 15}
